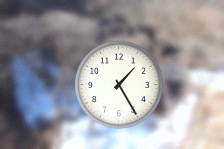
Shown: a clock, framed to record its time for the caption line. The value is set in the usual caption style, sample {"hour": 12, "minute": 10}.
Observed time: {"hour": 1, "minute": 25}
